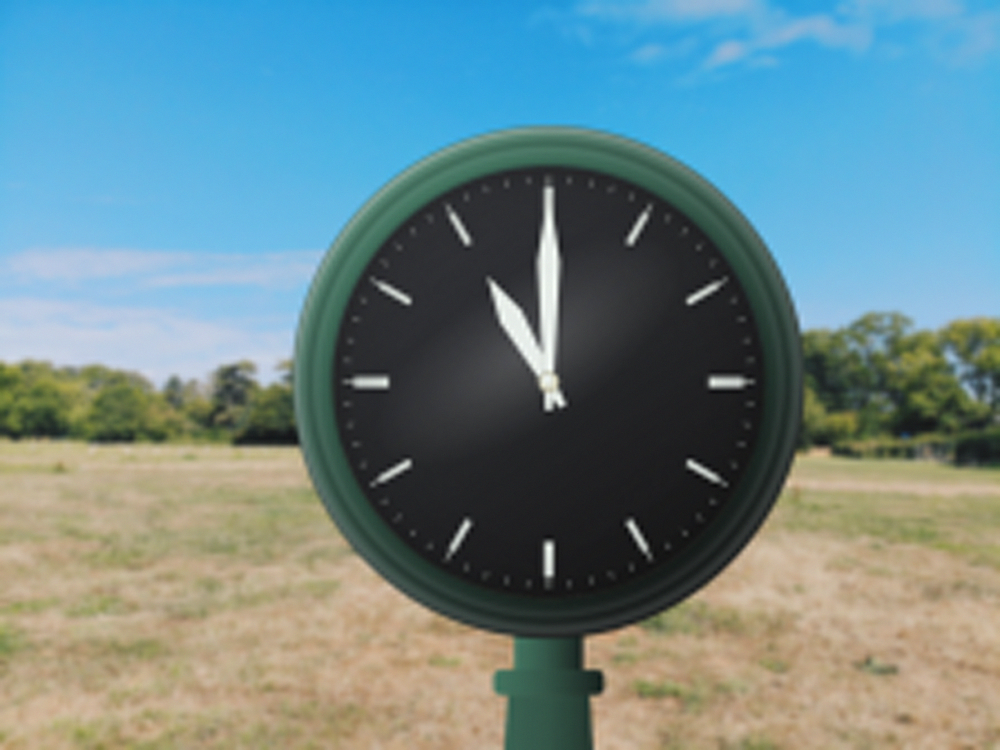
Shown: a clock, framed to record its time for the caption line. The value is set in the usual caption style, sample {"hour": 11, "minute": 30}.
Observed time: {"hour": 11, "minute": 0}
